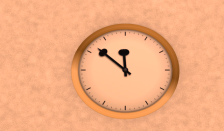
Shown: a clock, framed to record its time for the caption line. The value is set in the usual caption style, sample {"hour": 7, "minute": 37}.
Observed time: {"hour": 11, "minute": 52}
